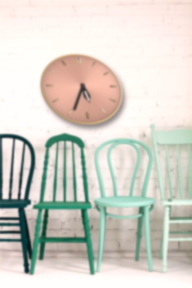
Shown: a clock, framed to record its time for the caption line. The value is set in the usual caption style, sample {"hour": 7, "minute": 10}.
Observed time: {"hour": 5, "minute": 34}
